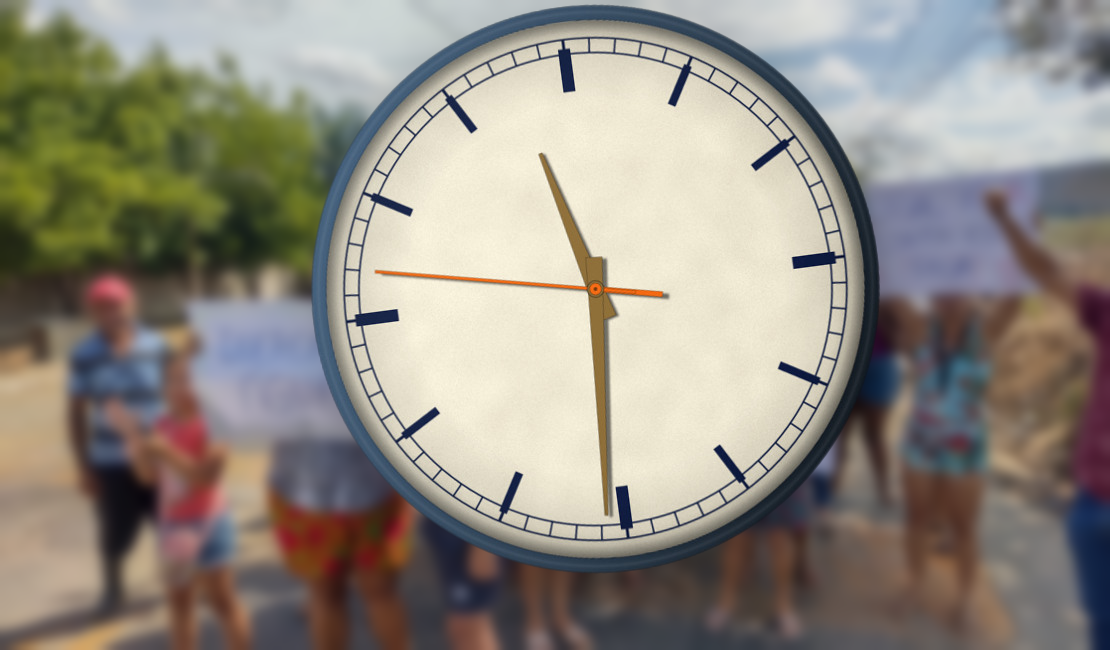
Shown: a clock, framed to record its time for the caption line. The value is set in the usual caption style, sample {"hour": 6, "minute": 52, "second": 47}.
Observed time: {"hour": 11, "minute": 30, "second": 47}
